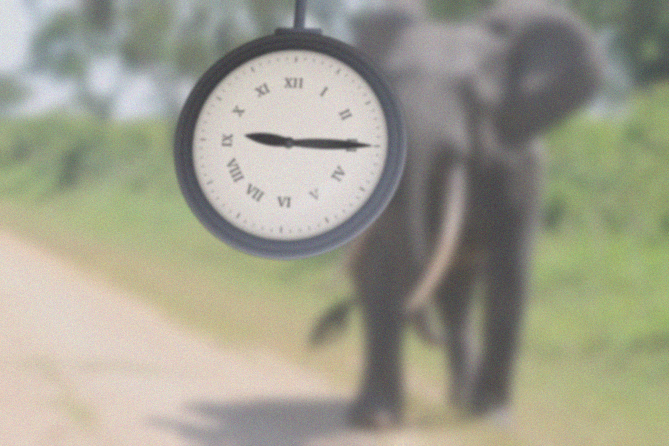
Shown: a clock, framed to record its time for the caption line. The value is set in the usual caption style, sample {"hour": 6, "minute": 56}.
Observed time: {"hour": 9, "minute": 15}
